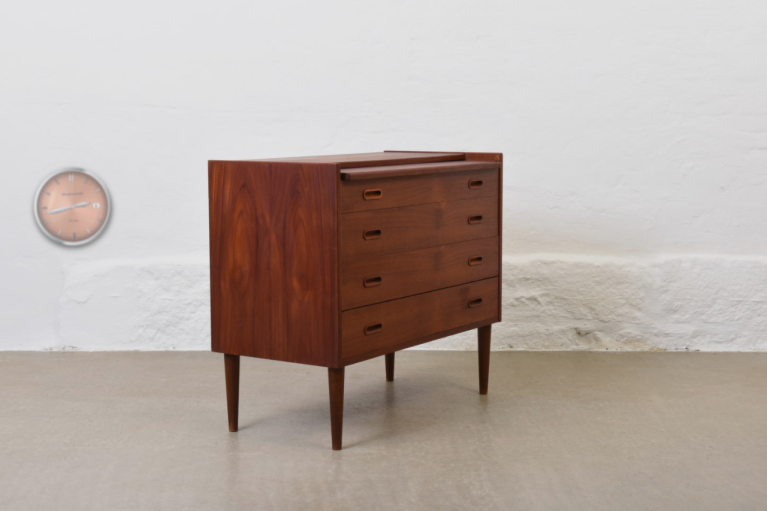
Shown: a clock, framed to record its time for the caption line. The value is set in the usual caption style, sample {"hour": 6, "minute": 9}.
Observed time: {"hour": 2, "minute": 43}
